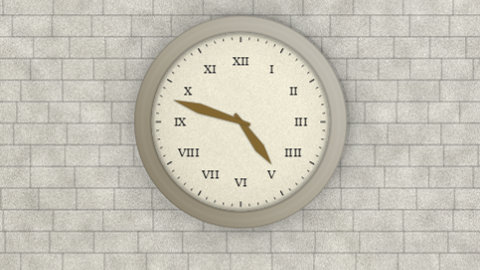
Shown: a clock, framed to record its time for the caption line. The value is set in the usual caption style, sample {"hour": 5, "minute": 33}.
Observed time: {"hour": 4, "minute": 48}
